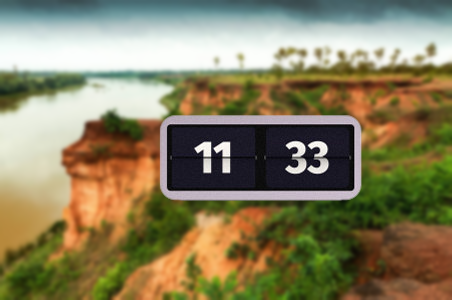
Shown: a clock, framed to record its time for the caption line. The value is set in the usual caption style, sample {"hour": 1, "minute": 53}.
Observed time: {"hour": 11, "minute": 33}
